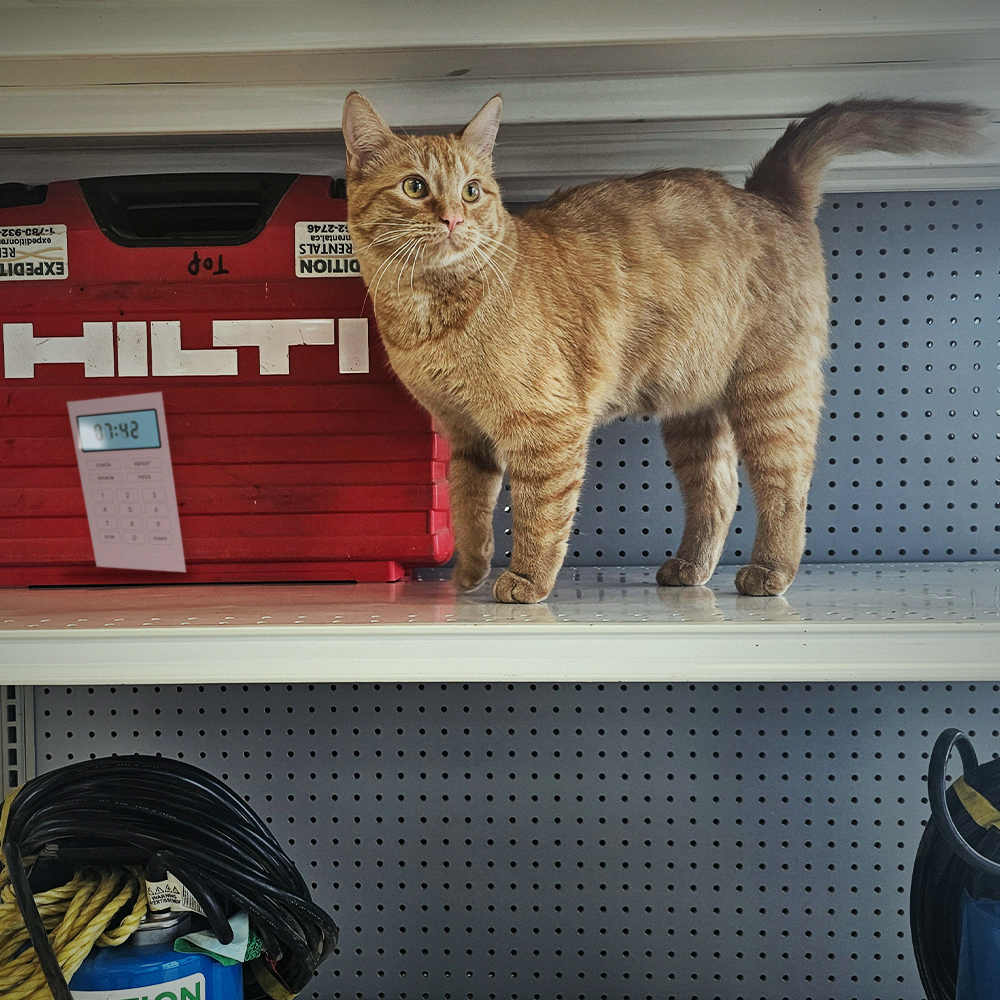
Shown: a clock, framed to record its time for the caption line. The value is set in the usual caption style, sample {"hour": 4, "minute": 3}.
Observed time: {"hour": 7, "minute": 42}
